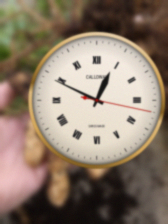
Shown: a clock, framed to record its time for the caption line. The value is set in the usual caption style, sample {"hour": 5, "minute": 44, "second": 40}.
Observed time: {"hour": 12, "minute": 49, "second": 17}
